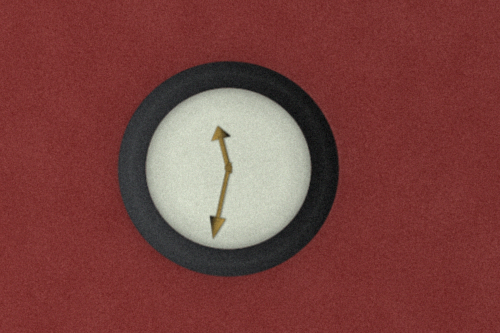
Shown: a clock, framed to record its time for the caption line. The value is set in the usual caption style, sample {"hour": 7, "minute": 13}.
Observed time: {"hour": 11, "minute": 32}
